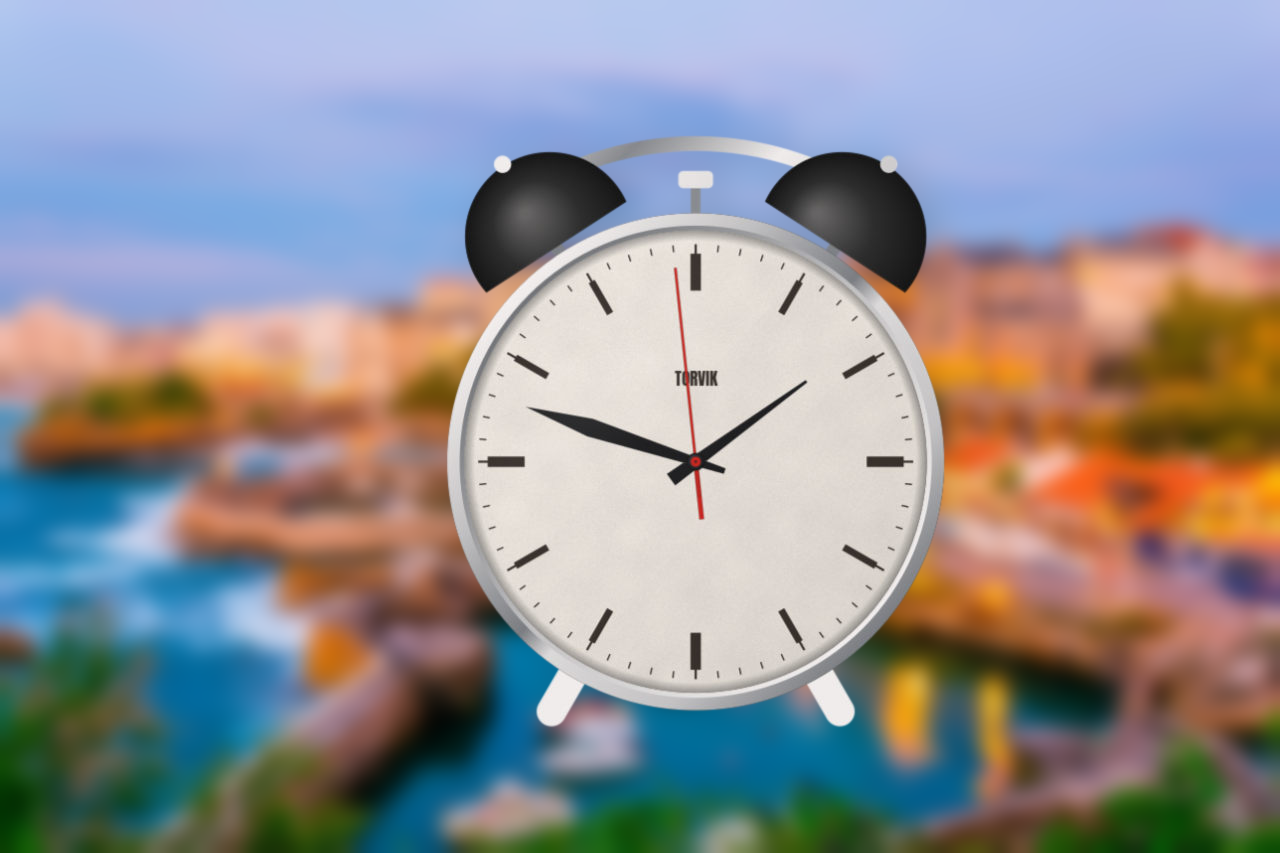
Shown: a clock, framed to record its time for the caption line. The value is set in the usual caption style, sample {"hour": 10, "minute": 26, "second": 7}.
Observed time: {"hour": 1, "minute": 47, "second": 59}
